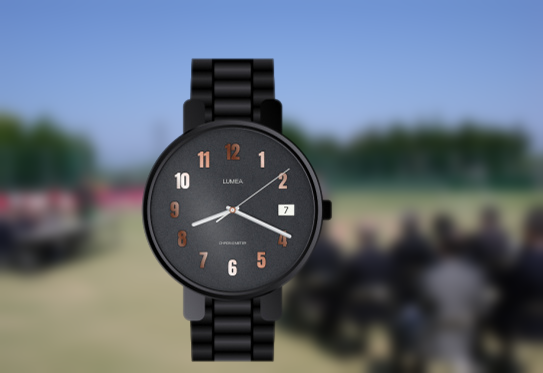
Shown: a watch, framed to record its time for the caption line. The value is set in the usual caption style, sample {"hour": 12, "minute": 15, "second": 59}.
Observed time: {"hour": 8, "minute": 19, "second": 9}
